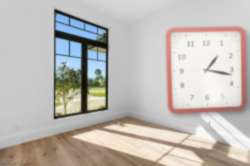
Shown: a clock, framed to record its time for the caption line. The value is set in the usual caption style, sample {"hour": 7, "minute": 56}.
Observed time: {"hour": 1, "minute": 17}
